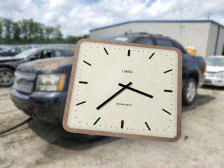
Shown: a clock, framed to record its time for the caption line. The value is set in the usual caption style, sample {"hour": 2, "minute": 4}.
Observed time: {"hour": 3, "minute": 37}
